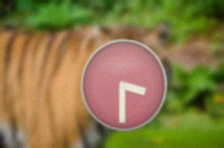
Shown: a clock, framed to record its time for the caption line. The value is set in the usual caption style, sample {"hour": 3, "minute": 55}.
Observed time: {"hour": 3, "minute": 30}
